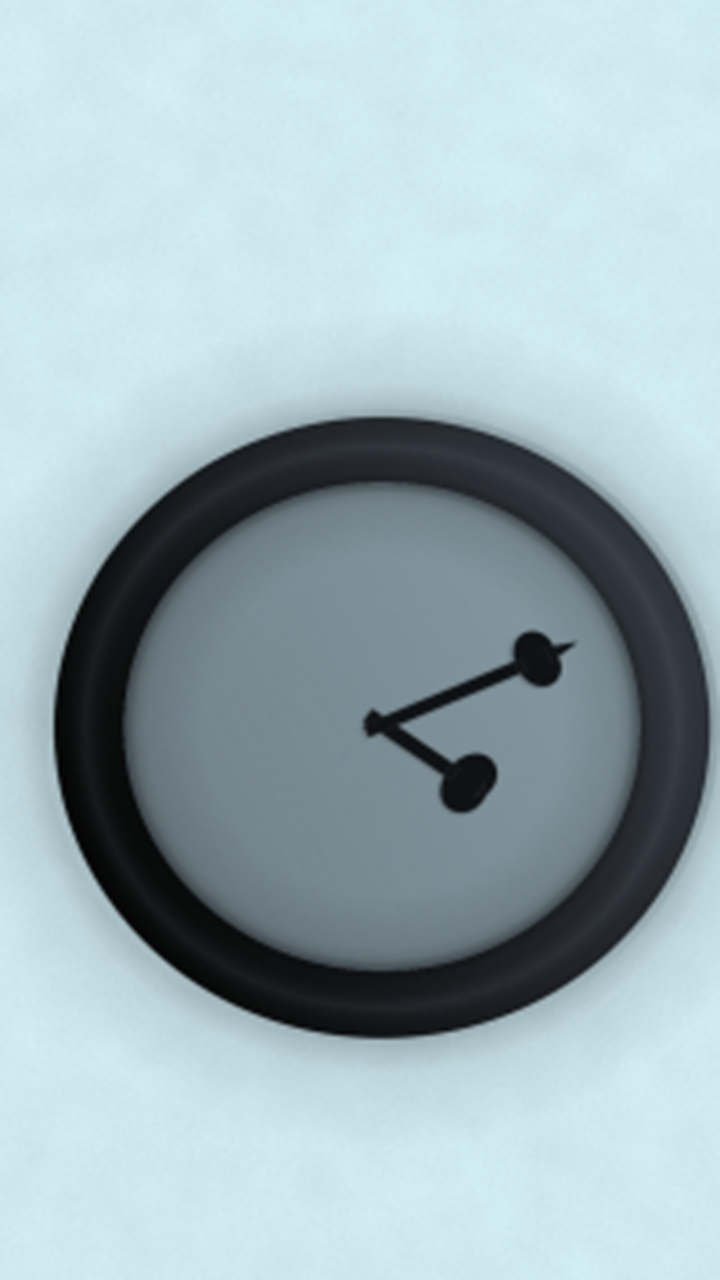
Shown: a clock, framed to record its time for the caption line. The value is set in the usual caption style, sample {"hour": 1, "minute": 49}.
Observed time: {"hour": 4, "minute": 11}
